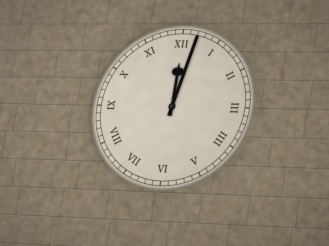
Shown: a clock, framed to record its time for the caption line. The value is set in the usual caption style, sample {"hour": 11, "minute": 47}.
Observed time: {"hour": 12, "minute": 2}
